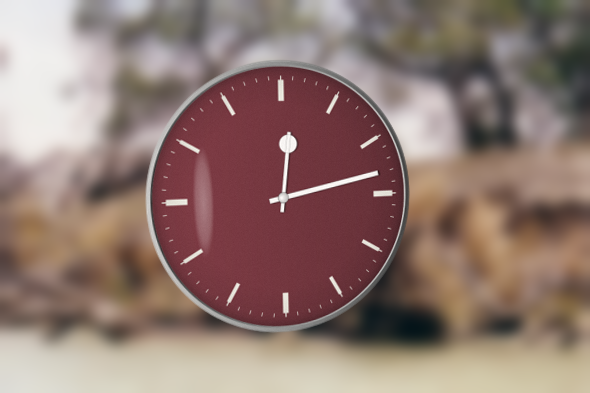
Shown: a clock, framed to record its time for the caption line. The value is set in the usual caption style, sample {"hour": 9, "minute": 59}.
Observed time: {"hour": 12, "minute": 13}
